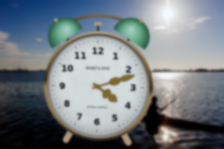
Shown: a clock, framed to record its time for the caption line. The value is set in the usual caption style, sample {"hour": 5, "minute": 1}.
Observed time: {"hour": 4, "minute": 12}
